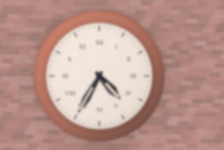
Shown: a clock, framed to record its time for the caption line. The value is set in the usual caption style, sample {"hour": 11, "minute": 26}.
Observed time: {"hour": 4, "minute": 35}
